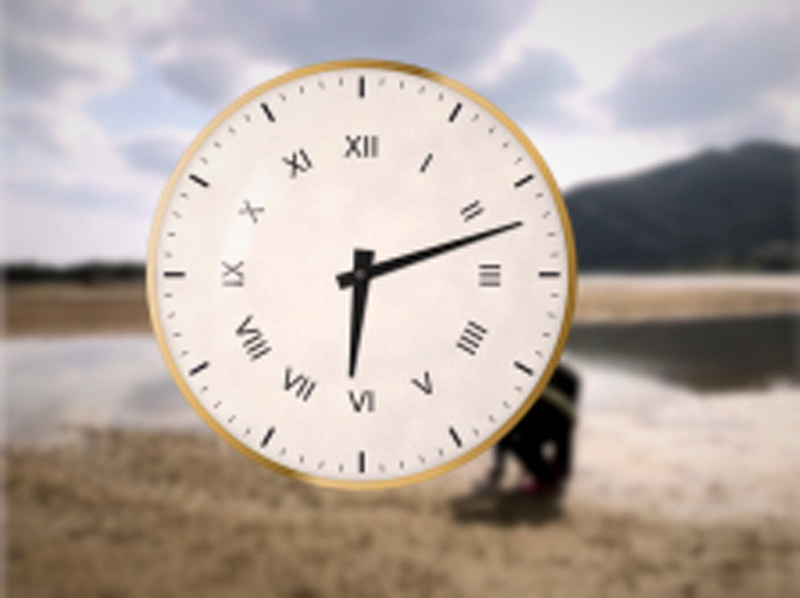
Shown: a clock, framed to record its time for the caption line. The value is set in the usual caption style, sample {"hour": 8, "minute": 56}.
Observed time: {"hour": 6, "minute": 12}
